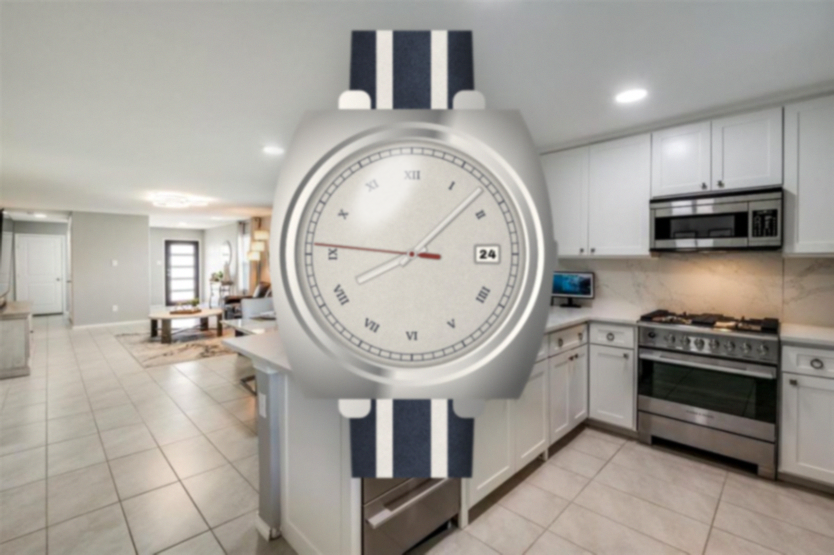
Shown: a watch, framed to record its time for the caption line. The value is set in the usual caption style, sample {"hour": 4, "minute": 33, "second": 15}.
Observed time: {"hour": 8, "minute": 7, "second": 46}
